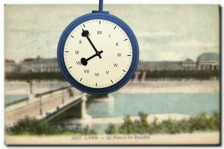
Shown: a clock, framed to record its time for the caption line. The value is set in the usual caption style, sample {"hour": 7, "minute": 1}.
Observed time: {"hour": 7, "minute": 54}
